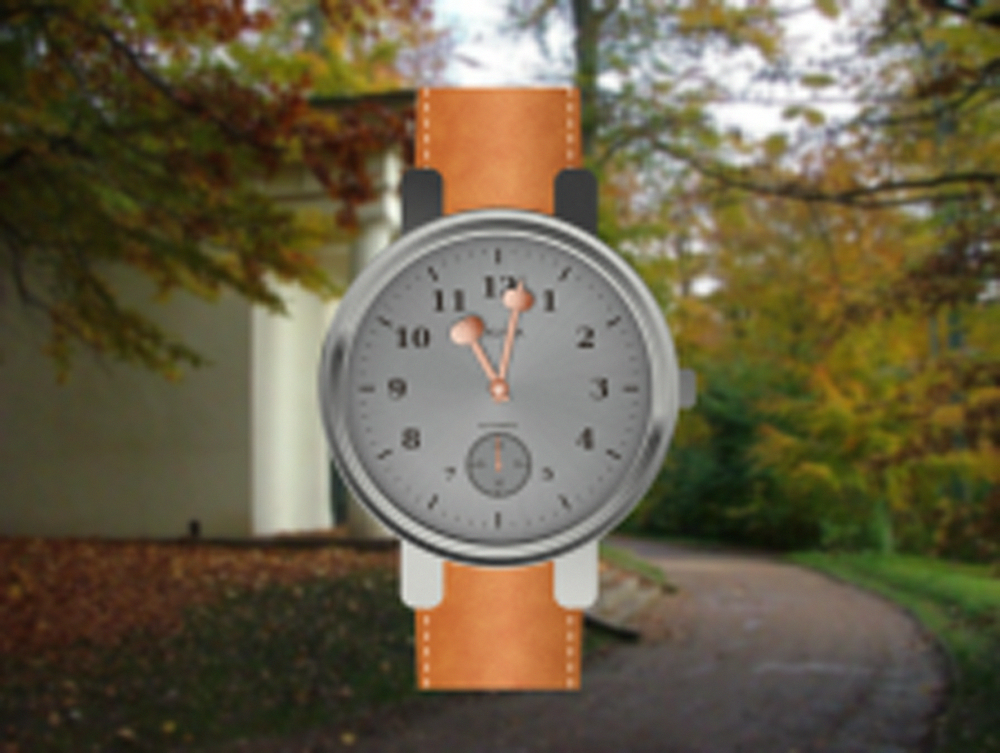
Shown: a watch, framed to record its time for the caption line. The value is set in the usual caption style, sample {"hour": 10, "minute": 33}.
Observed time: {"hour": 11, "minute": 2}
